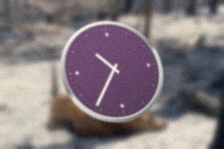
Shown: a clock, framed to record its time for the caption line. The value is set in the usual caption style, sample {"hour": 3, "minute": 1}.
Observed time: {"hour": 10, "minute": 36}
